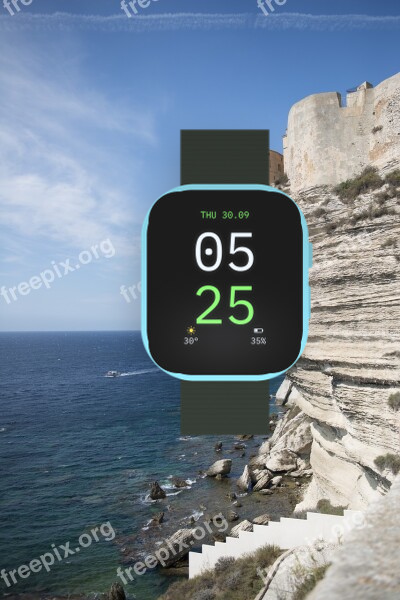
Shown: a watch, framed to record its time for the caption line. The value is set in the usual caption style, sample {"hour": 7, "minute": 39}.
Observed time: {"hour": 5, "minute": 25}
